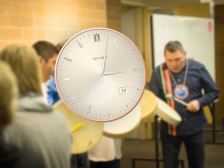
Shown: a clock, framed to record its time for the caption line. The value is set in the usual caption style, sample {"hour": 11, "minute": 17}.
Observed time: {"hour": 3, "minute": 3}
